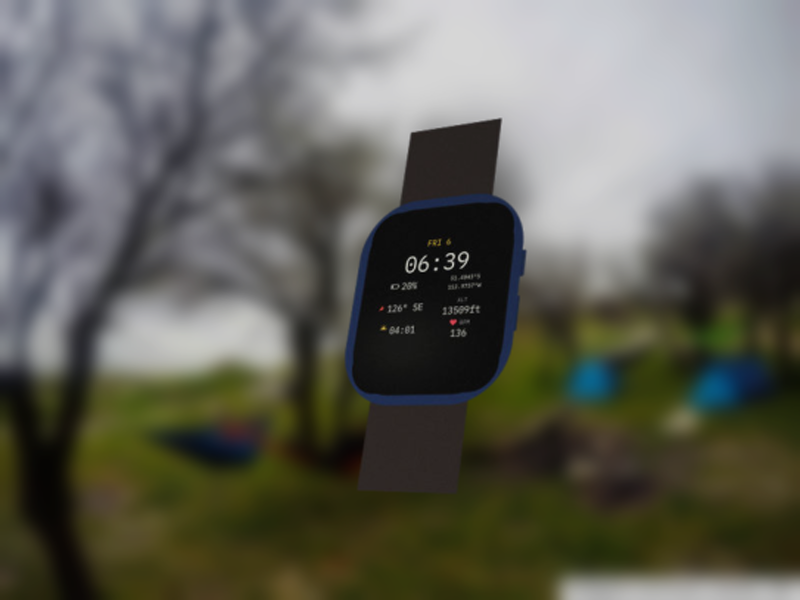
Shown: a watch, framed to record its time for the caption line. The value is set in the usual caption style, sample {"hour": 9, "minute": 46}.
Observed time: {"hour": 6, "minute": 39}
